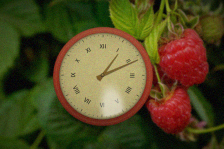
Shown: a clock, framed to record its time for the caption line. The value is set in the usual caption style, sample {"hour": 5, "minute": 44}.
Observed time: {"hour": 1, "minute": 11}
